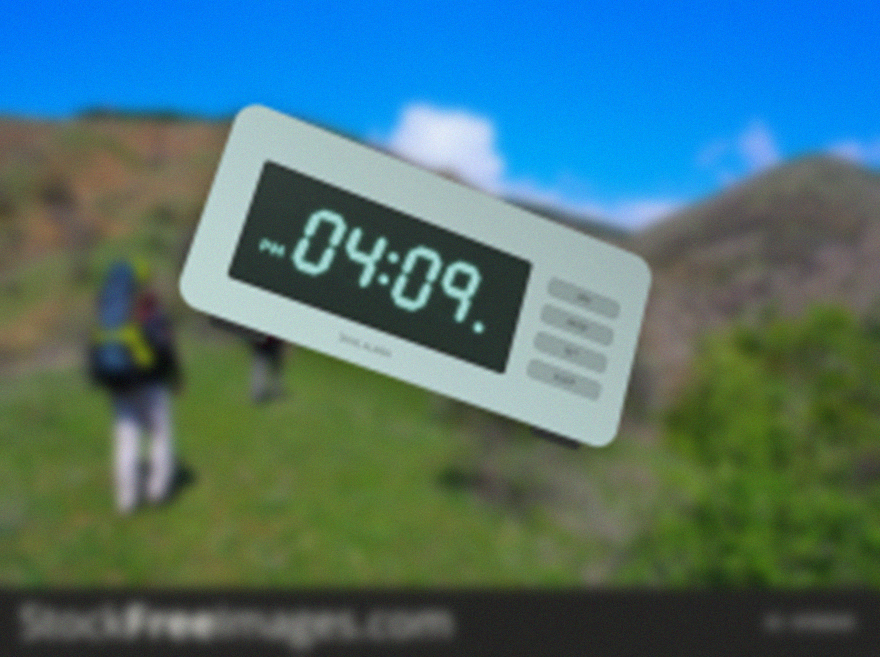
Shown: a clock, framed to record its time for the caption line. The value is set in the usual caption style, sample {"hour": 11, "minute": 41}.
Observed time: {"hour": 4, "minute": 9}
